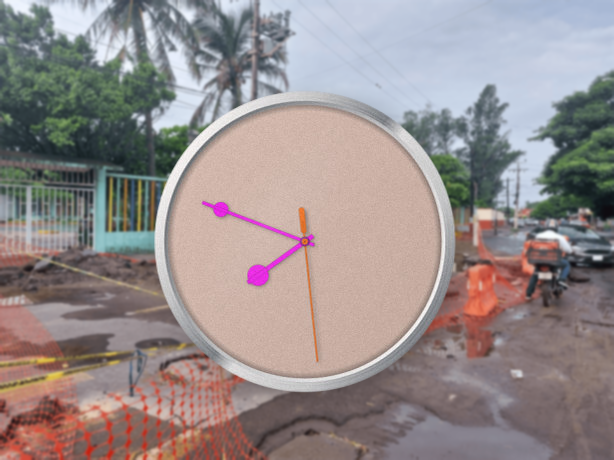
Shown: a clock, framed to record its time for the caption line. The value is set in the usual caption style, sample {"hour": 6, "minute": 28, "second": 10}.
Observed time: {"hour": 7, "minute": 48, "second": 29}
